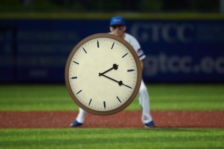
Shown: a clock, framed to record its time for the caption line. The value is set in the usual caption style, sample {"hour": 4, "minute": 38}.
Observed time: {"hour": 2, "minute": 20}
